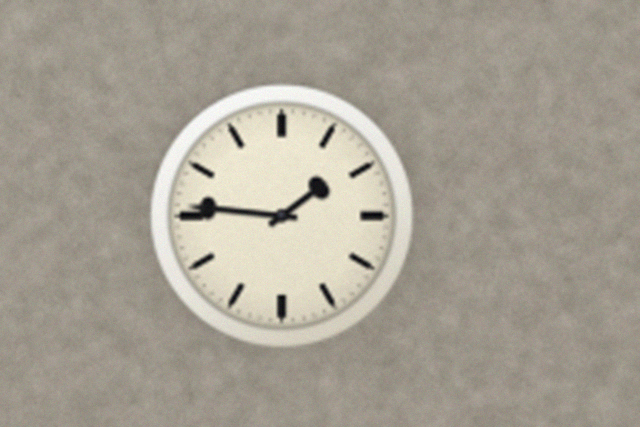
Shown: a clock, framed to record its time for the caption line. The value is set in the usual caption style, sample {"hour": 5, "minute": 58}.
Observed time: {"hour": 1, "minute": 46}
